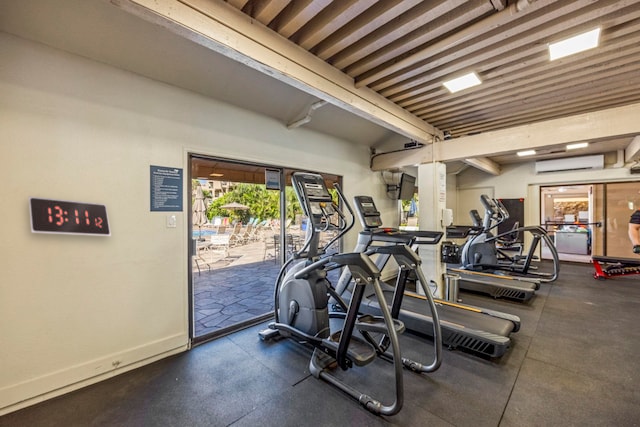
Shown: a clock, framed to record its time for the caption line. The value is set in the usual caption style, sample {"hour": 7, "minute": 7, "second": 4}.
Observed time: {"hour": 13, "minute": 11, "second": 12}
